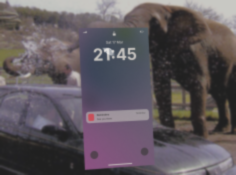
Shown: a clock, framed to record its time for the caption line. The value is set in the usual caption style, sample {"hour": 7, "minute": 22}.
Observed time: {"hour": 21, "minute": 45}
